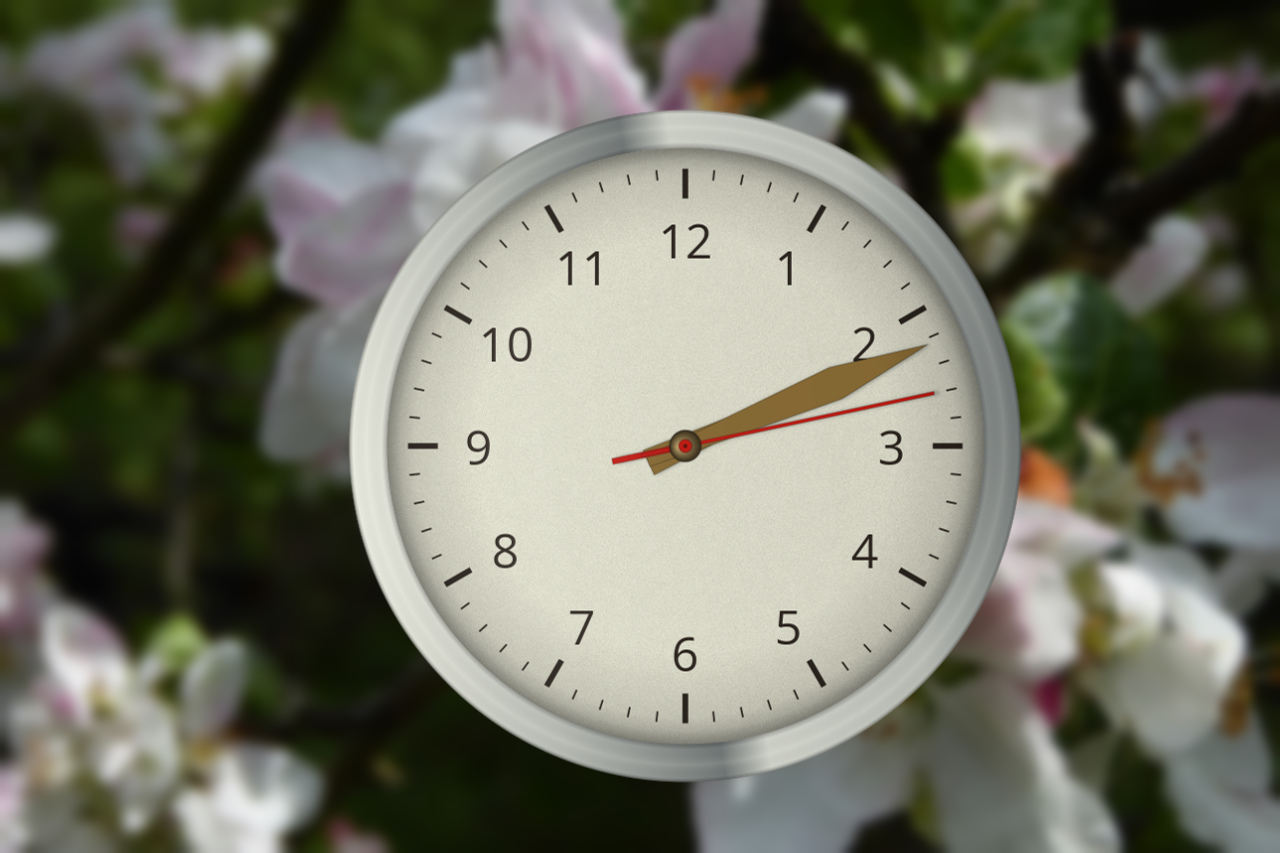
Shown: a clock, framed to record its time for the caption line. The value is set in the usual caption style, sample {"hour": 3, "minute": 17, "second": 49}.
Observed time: {"hour": 2, "minute": 11, "second": 13}
